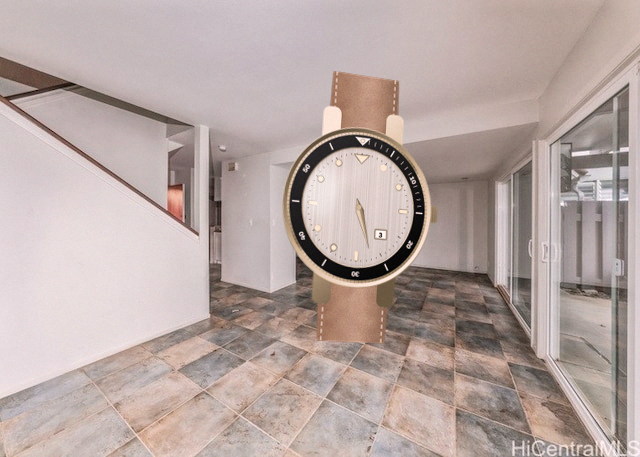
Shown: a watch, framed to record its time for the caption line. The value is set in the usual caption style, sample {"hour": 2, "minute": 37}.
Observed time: {"hour": 5, "minute": 27}
